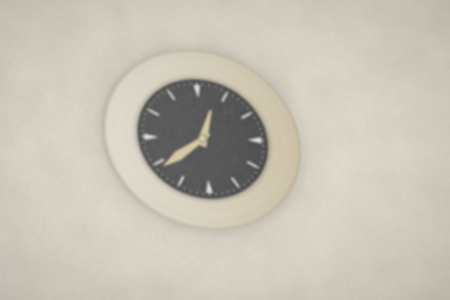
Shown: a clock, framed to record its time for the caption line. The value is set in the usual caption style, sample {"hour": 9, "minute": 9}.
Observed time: {"hour": 12, "minute": 39}
